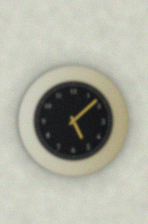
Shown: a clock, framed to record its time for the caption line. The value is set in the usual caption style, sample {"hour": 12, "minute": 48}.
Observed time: {"hour": 5, "minute": 8}
